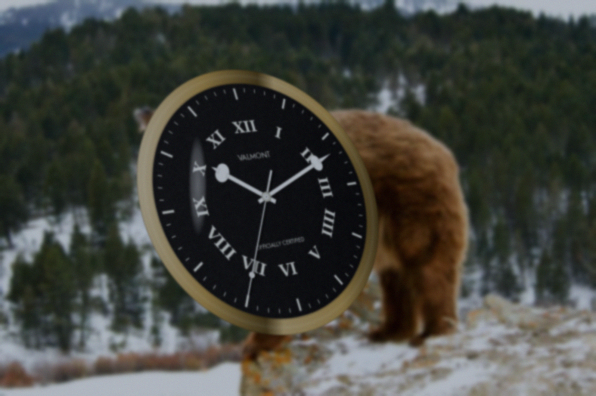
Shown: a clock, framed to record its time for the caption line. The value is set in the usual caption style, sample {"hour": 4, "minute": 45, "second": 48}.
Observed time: {"hour": 10, "minute": 11, "second": 35}
